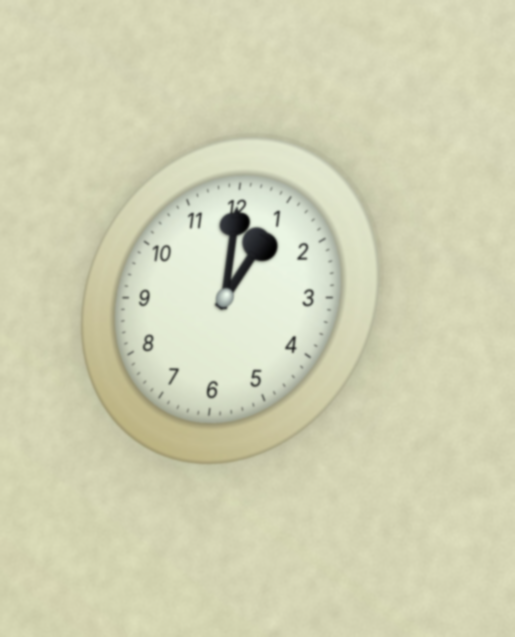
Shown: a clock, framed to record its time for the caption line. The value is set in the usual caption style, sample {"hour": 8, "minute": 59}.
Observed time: {"hour": 1, "minute": 0}
